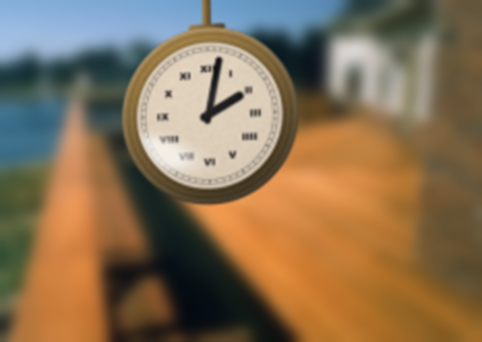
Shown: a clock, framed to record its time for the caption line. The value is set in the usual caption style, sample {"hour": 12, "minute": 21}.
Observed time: {"hour": 2, "minute": 2}
